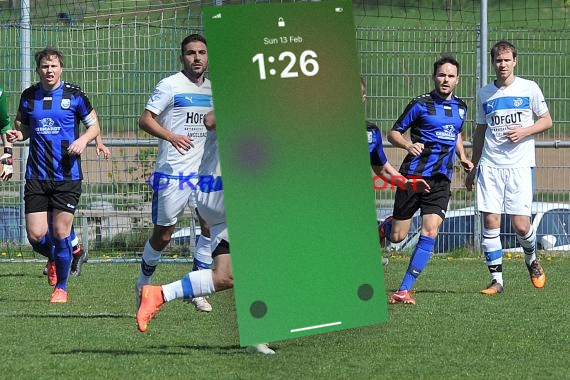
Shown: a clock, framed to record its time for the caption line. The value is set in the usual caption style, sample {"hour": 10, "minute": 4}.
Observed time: {"hour": 1, "minute": 26}
